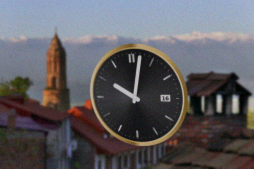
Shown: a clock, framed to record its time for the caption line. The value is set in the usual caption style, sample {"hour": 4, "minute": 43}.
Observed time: {"hour": 10, "minute": 2}
